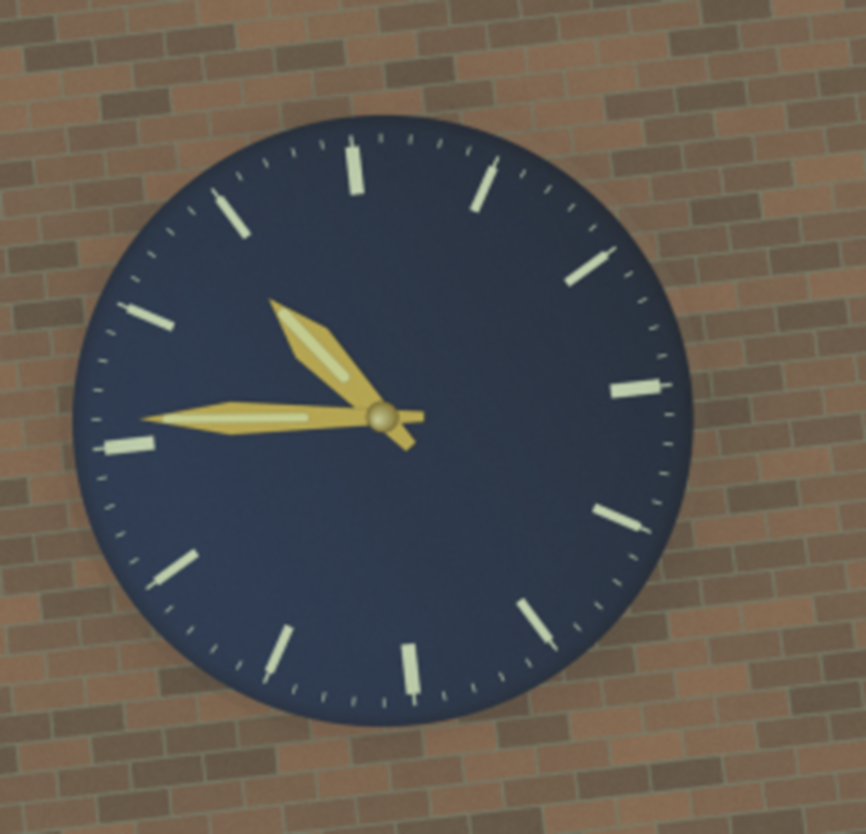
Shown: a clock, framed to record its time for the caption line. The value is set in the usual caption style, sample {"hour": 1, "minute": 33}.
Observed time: {"hour": 10, "minute": 46}
